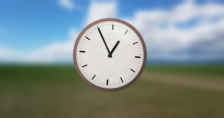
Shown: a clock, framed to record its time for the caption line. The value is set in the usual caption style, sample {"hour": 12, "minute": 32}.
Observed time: {"hour": 12, "minute": 55}
